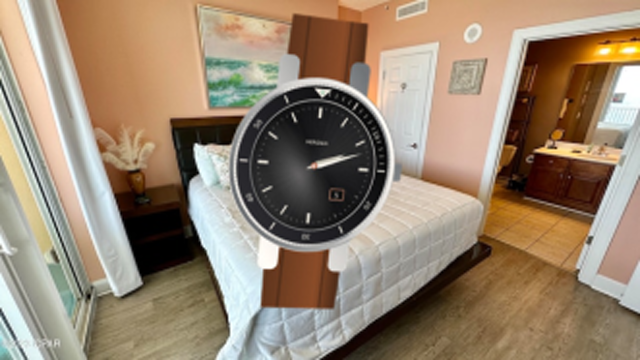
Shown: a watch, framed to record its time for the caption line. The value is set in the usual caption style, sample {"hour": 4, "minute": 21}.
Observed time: {"hour": 2, "minute": 12}
